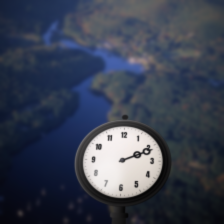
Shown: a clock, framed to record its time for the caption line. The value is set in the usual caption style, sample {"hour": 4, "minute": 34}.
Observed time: {"hour": 2, "minute": 11}
